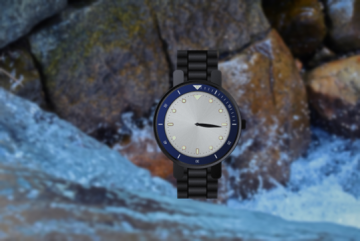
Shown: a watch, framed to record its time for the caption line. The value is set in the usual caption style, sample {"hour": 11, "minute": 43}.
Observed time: {"hour": 3, "minute": 16}
